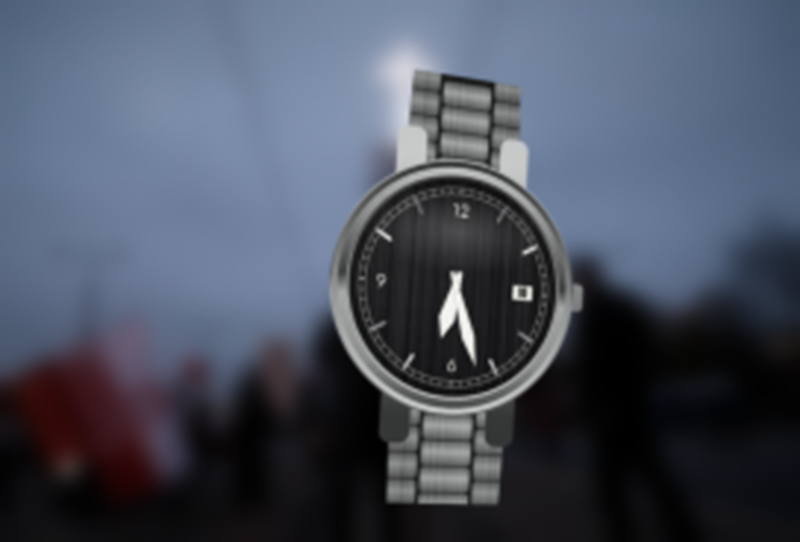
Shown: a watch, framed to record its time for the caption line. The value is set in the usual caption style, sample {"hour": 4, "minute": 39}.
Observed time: {"hour": 6, "minute": 27}
